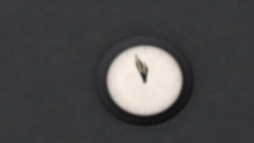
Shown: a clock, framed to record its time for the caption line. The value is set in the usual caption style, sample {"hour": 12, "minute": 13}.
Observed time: {"hour": 11, "minute": 57}
